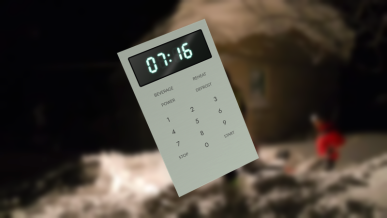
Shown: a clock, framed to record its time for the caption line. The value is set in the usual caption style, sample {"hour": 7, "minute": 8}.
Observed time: {"hour": 7, "minute": 16}
